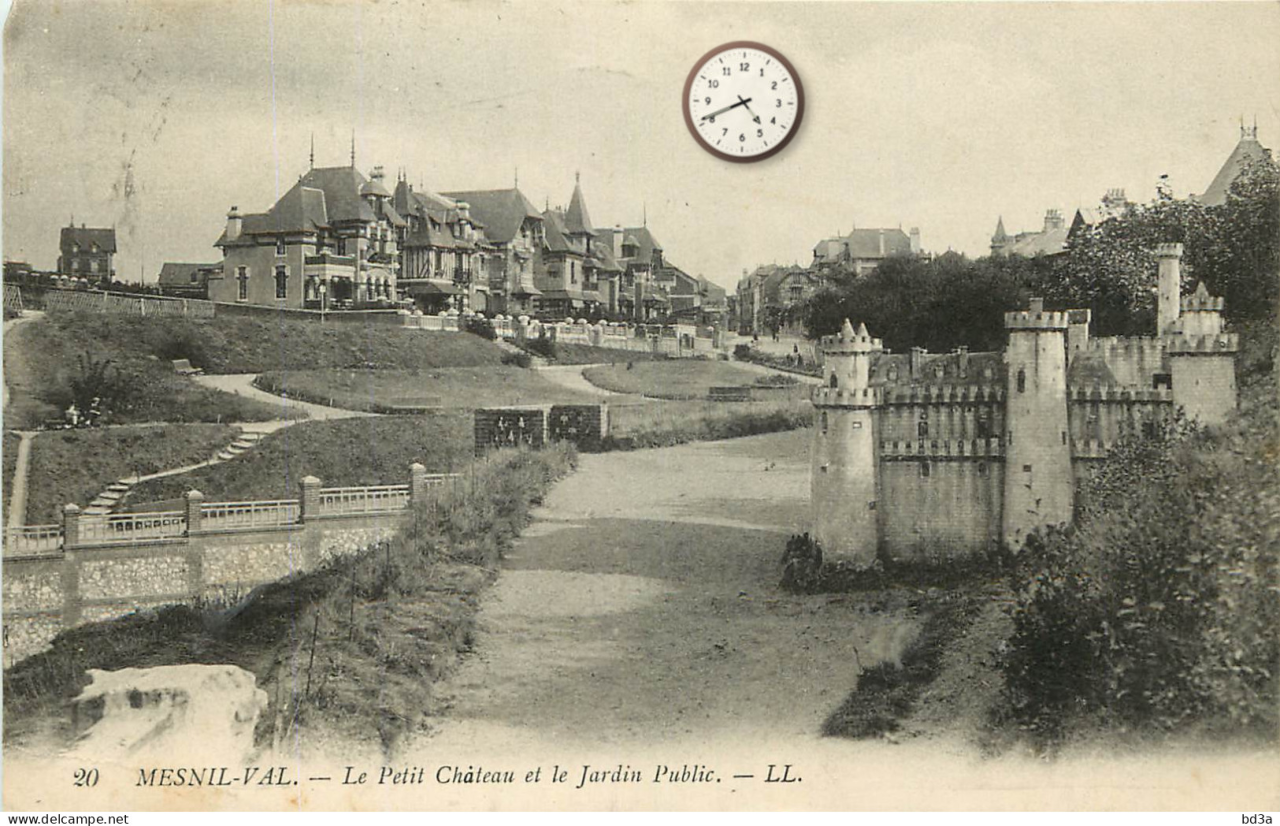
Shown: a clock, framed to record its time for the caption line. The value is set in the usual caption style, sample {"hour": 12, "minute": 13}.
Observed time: {"hour": 4, "minute": 41}
